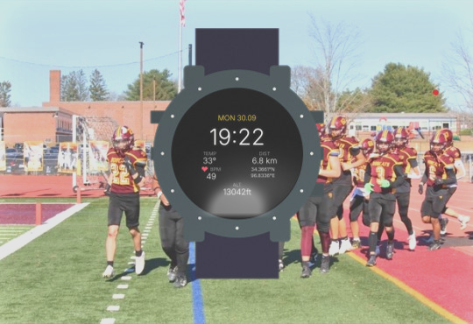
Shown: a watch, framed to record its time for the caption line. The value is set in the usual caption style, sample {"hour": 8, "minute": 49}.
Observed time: {"hour": 19, "minute": 22}
